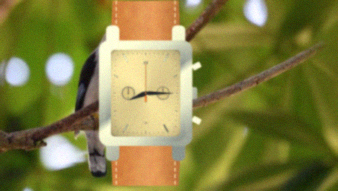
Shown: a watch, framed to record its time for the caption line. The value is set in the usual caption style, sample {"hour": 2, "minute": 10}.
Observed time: {"hour": 8, "minute": 15}
